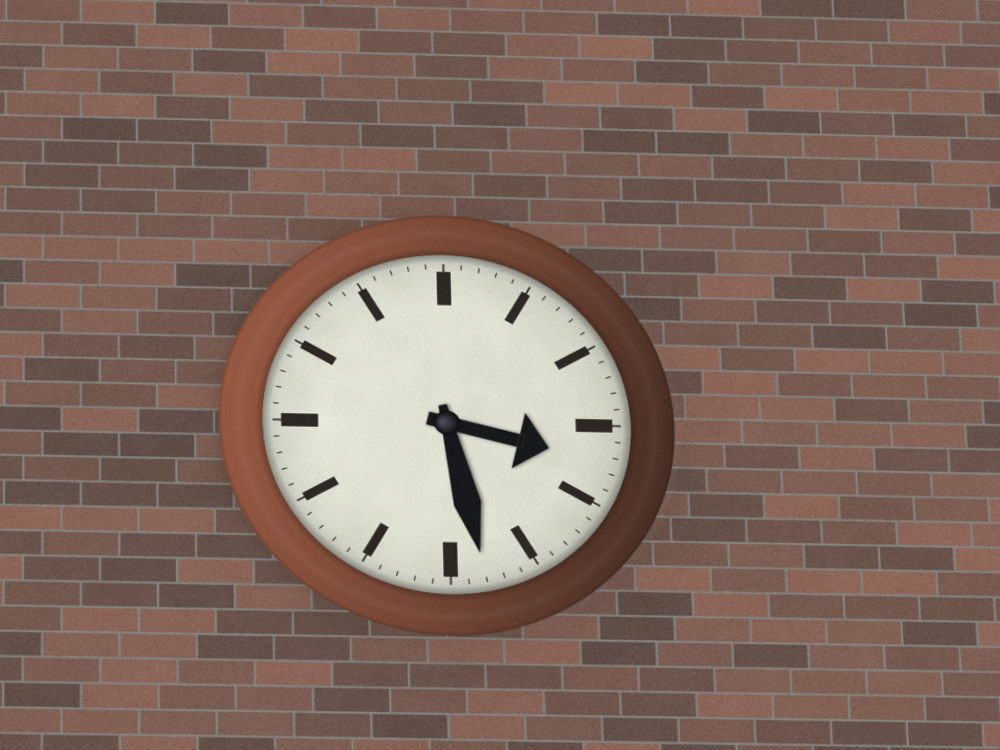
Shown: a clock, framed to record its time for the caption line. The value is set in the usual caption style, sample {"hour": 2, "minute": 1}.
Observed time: {"hour": 3, "minute": 28}
